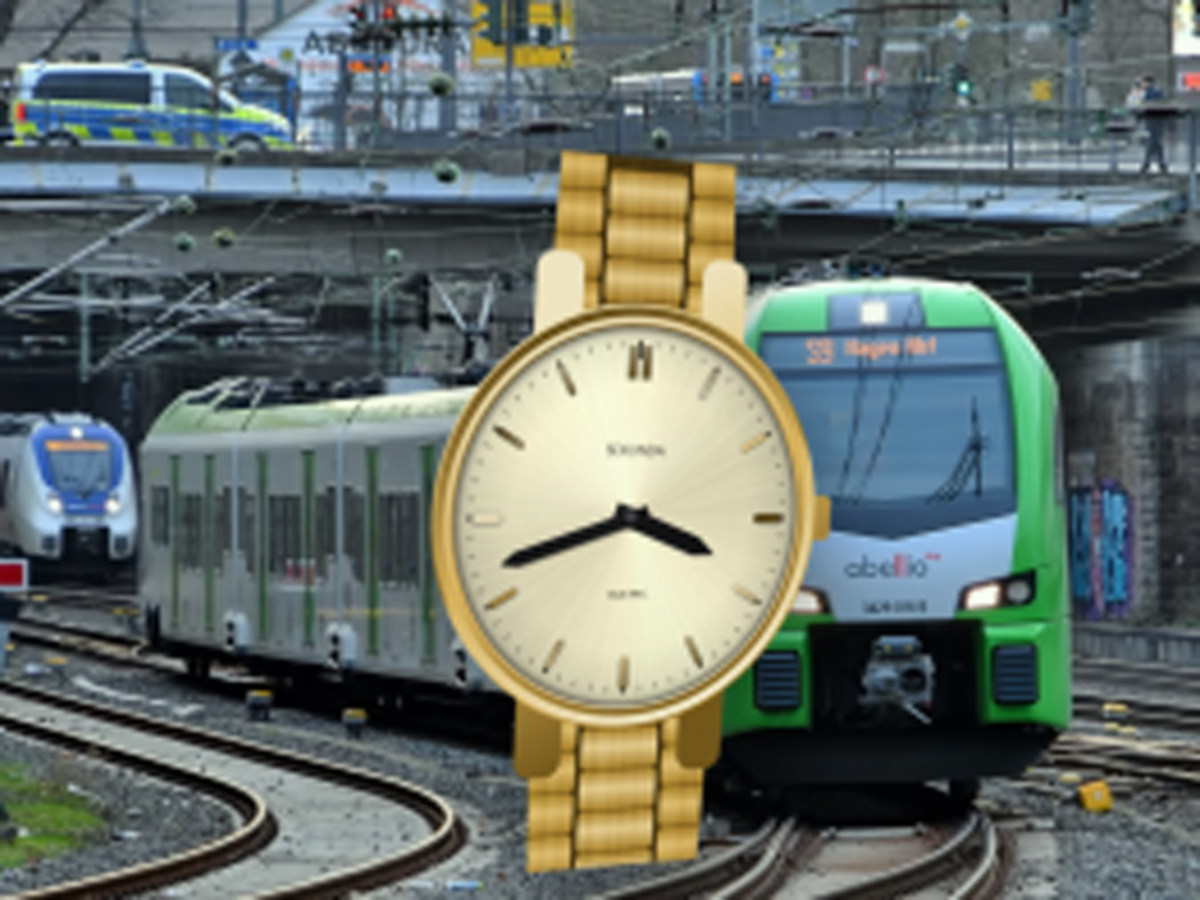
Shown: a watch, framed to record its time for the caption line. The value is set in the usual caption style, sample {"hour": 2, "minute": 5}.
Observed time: {"hour": 3, "minute": 42}
